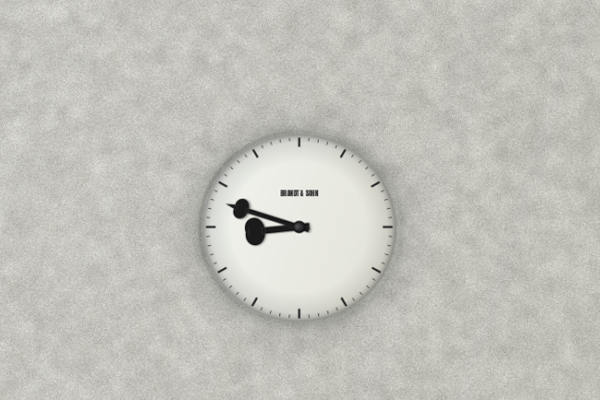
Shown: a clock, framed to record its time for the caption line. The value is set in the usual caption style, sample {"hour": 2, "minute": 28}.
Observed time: {"hour": 8, "minute": 48}
